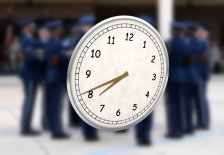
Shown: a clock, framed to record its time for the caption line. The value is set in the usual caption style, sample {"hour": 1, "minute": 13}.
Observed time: {"hour": 7, "minute": 41}
